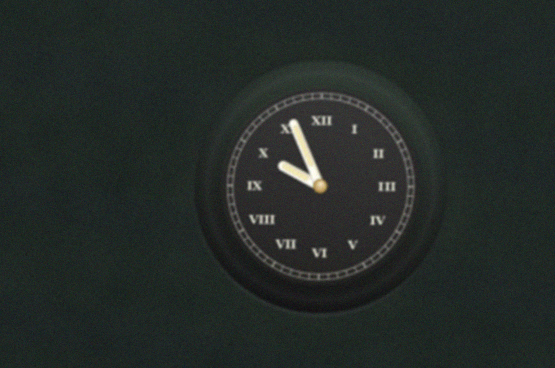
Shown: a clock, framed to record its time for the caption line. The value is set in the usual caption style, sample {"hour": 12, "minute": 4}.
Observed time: {"hour": 9, "minute": 56}
